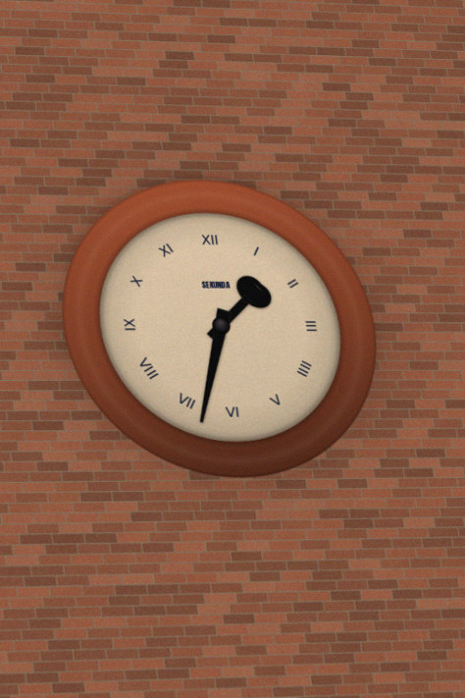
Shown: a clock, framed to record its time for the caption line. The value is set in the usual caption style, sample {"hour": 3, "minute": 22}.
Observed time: {"hour": 1, "minute": 33}
